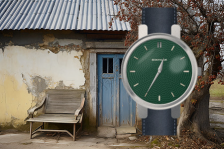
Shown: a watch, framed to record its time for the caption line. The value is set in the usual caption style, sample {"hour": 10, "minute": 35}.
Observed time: {"hour": 12, "minute": 35}
